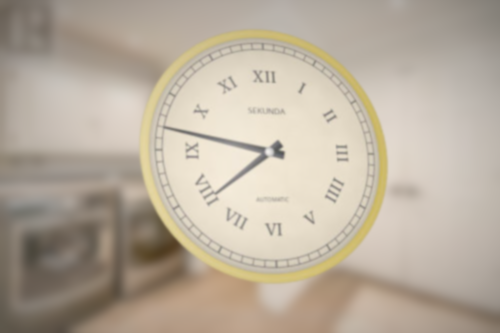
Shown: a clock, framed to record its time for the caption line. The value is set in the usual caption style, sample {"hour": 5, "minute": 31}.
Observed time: {"hour": 7, "minute": 47}
